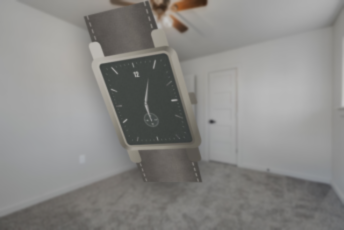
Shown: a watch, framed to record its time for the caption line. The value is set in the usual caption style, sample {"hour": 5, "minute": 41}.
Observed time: {"hour": 6, "minute": 4}
